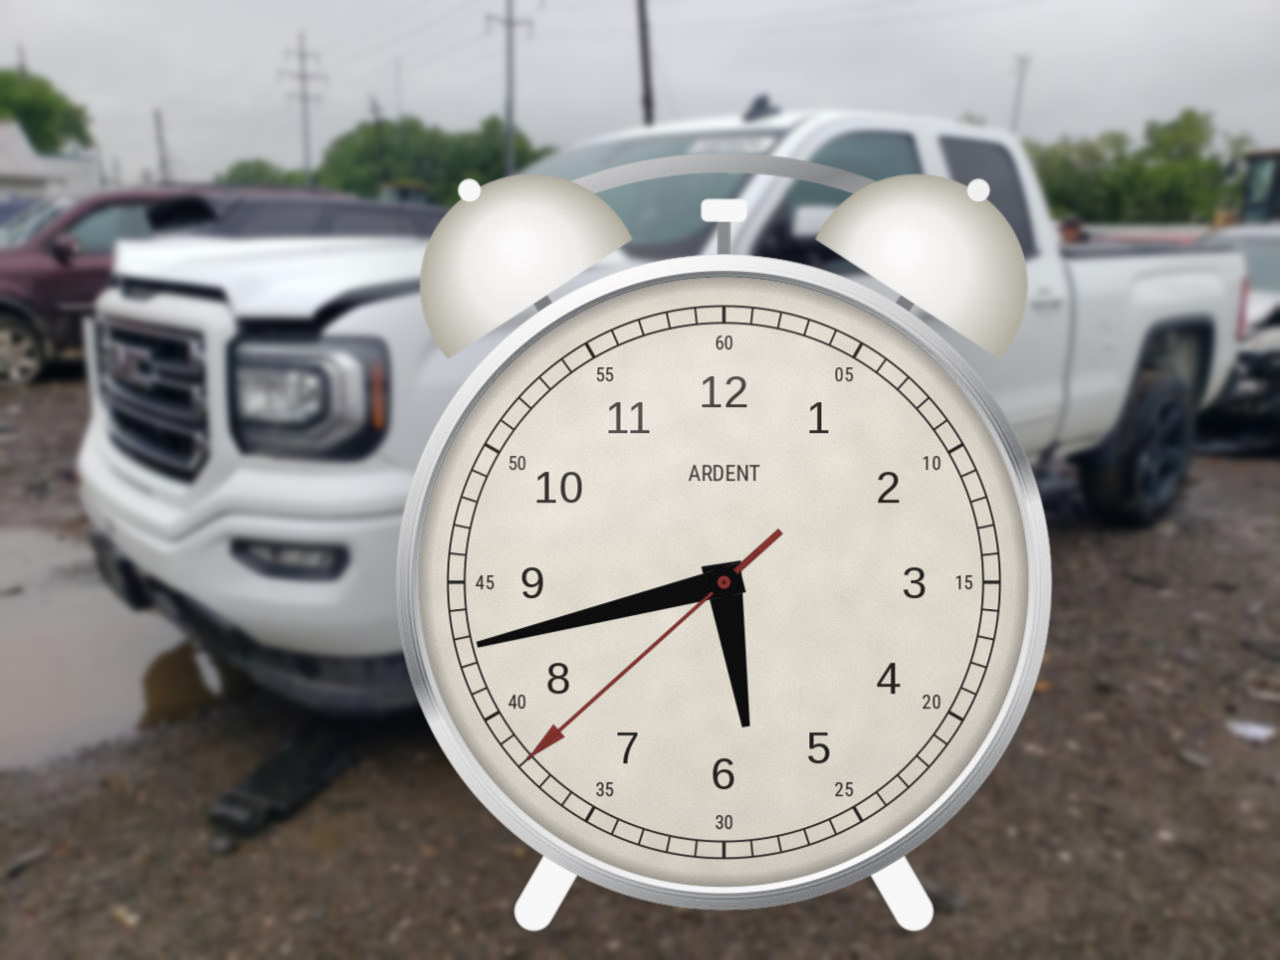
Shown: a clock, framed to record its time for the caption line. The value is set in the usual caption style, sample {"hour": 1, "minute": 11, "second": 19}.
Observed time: {"hour": 5, "minute": 42, "second": 38}
